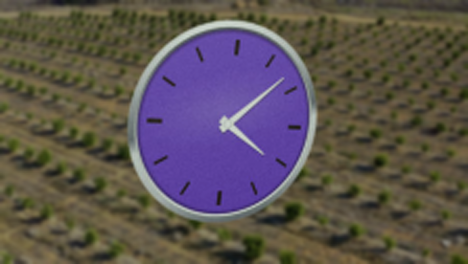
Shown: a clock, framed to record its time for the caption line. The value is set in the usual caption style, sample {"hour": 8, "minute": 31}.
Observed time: {"hour": 4, "minute": 8}
